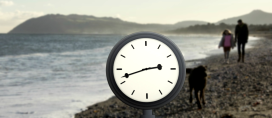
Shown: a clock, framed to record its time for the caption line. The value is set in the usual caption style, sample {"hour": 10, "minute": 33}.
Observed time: {"hour": 2, "minute": 42}
